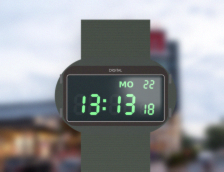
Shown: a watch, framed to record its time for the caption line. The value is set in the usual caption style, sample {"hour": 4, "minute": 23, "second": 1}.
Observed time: {"hour": 13, "minute": 13, "second": 18}
